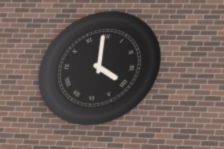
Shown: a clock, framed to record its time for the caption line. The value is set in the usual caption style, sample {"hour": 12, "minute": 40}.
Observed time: {"hour": 3, "minute": 59}
